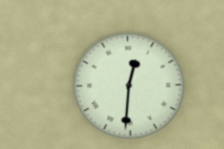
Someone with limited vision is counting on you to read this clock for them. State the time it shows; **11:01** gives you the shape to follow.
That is **12:31**
